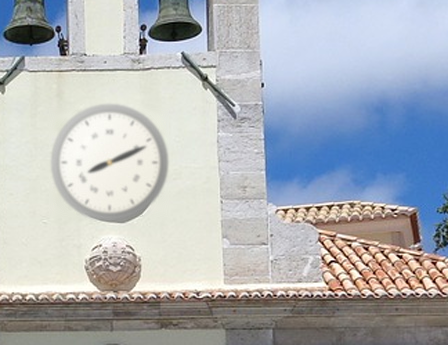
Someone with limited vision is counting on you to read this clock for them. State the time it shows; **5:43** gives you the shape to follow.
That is **8:11**
